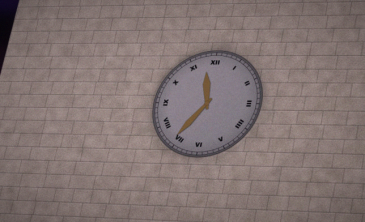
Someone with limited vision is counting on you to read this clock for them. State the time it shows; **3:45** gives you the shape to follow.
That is **11:36**
